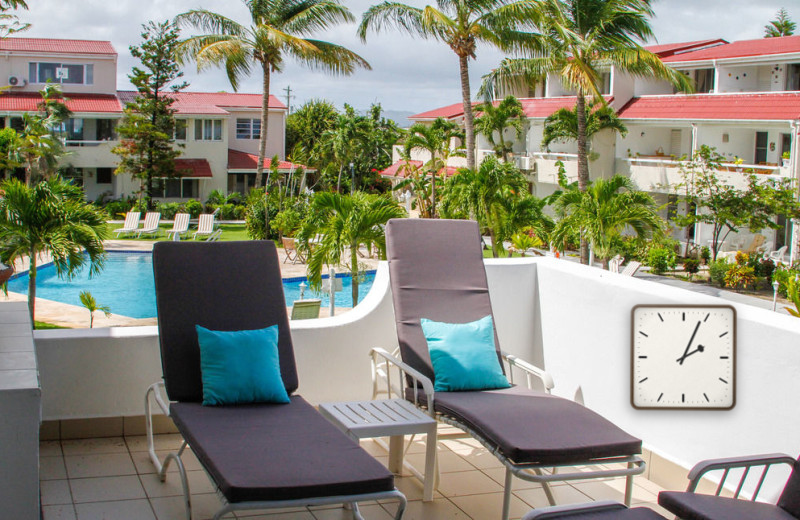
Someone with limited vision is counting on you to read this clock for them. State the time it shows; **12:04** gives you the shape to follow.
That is **2:04**
